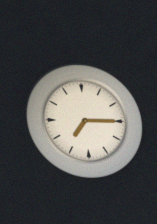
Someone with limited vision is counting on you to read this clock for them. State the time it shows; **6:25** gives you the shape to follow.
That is **7:15**
